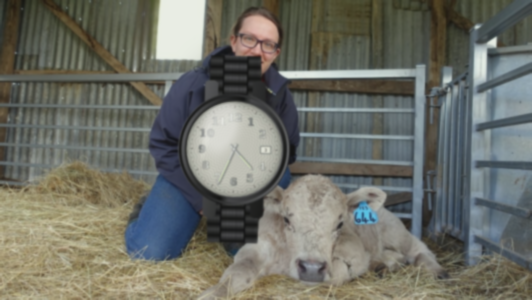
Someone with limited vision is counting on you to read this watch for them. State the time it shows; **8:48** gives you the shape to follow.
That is **4:34**
